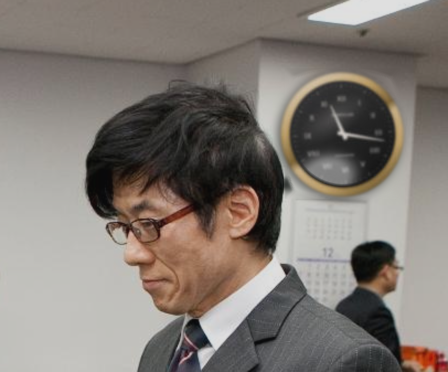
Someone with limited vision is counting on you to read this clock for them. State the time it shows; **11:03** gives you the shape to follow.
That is **11:17**
